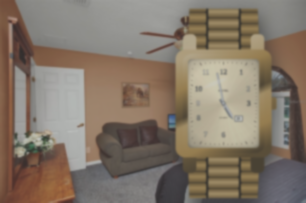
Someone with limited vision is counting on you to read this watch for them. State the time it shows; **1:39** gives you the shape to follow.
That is **4:58**
